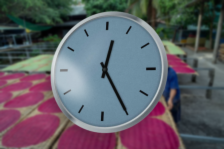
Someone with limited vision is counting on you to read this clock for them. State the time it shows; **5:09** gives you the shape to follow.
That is **12:25**
